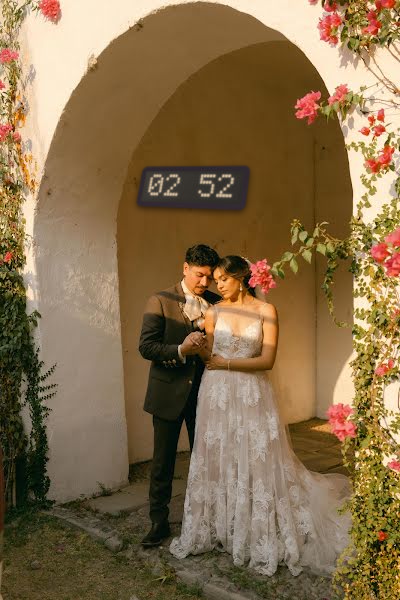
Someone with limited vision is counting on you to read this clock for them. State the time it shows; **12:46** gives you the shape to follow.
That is **2:52**
